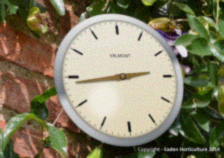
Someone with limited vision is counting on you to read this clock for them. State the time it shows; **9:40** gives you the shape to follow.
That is **2:44**
